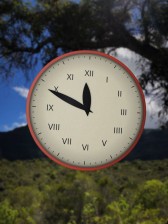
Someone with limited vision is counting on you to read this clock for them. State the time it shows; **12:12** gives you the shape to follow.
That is **11:49**
